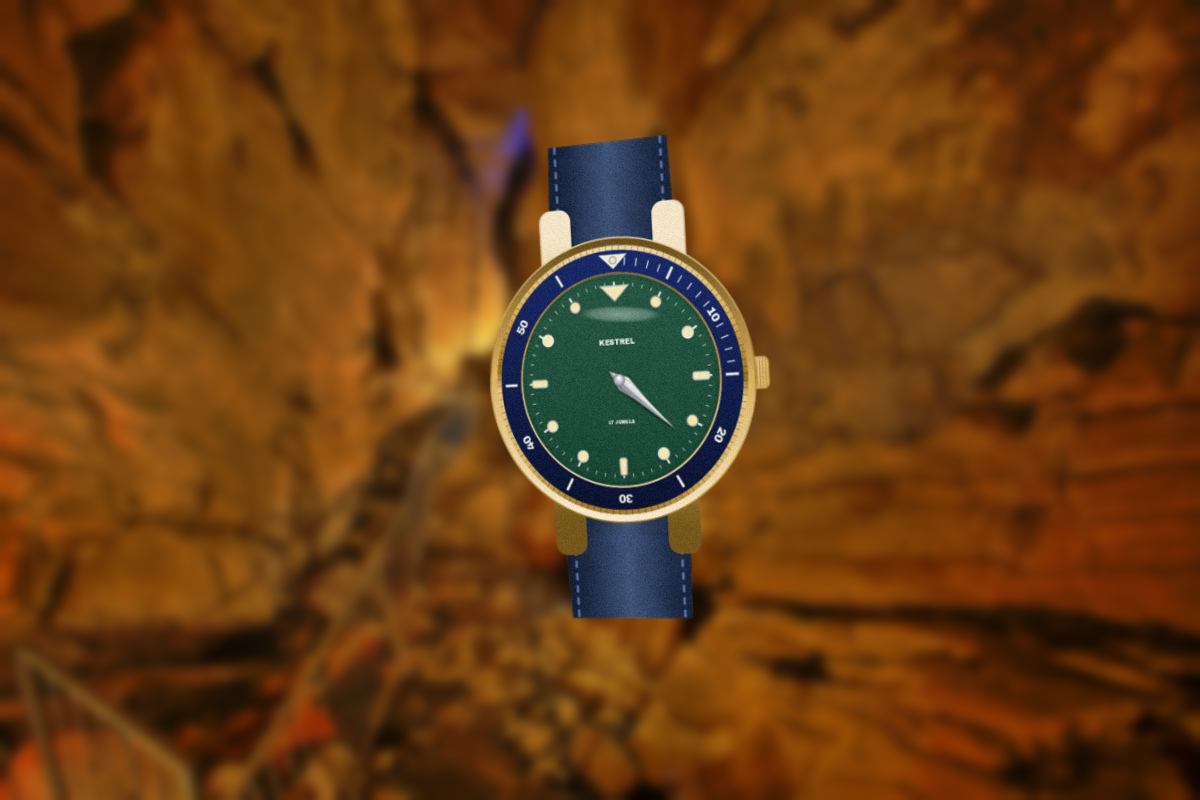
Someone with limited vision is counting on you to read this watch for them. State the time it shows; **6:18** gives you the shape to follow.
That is **4:22**
